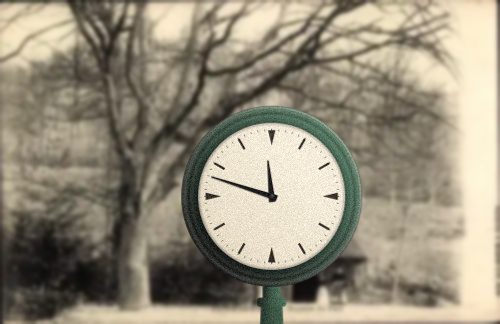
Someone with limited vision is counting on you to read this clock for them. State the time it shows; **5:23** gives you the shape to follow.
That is **11:48**
